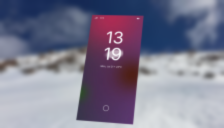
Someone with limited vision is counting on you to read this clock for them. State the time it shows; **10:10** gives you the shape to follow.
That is **13:19**
